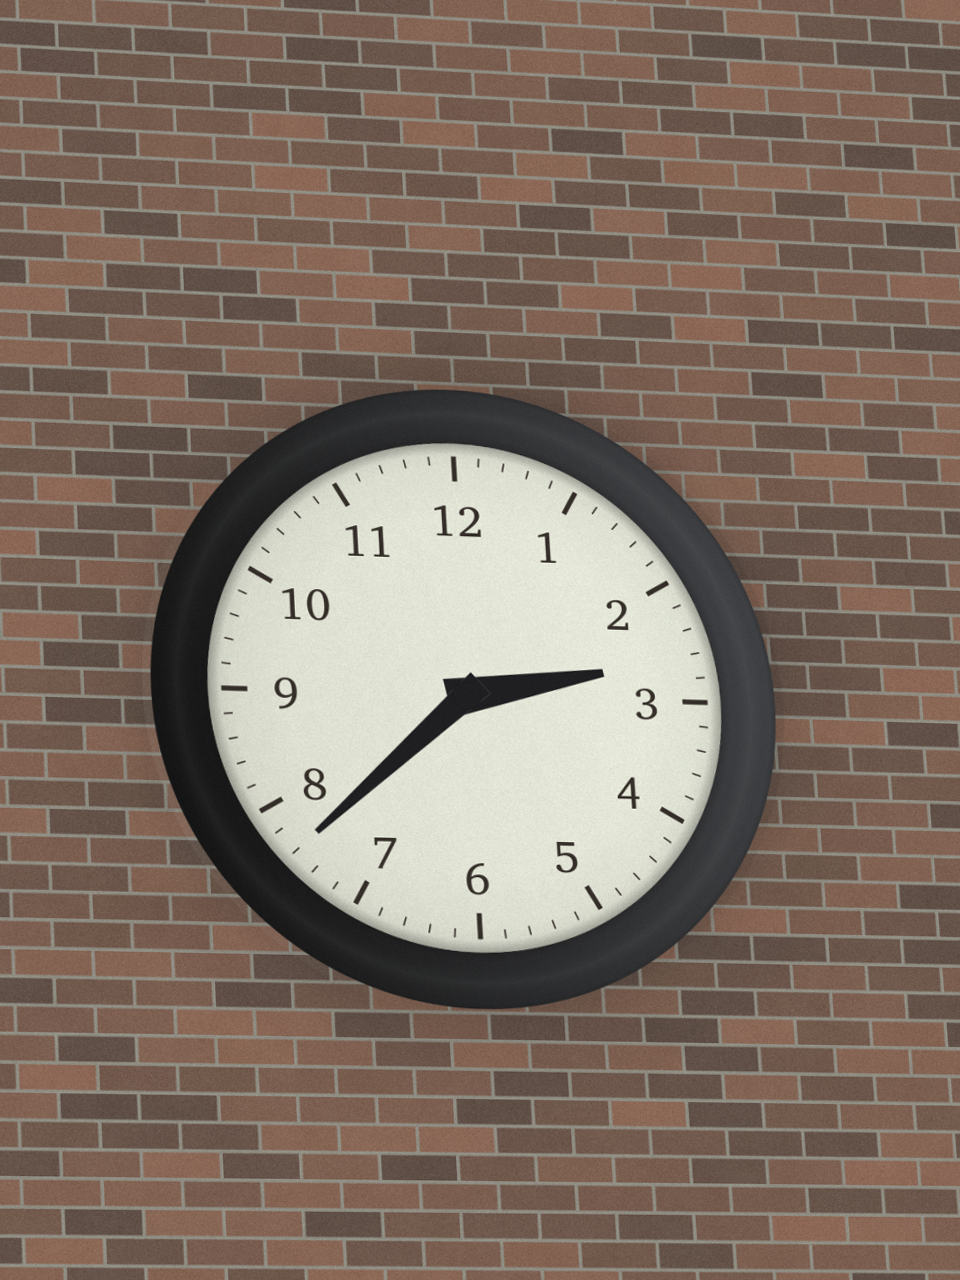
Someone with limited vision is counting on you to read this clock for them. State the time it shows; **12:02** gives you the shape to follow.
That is **2:38**
